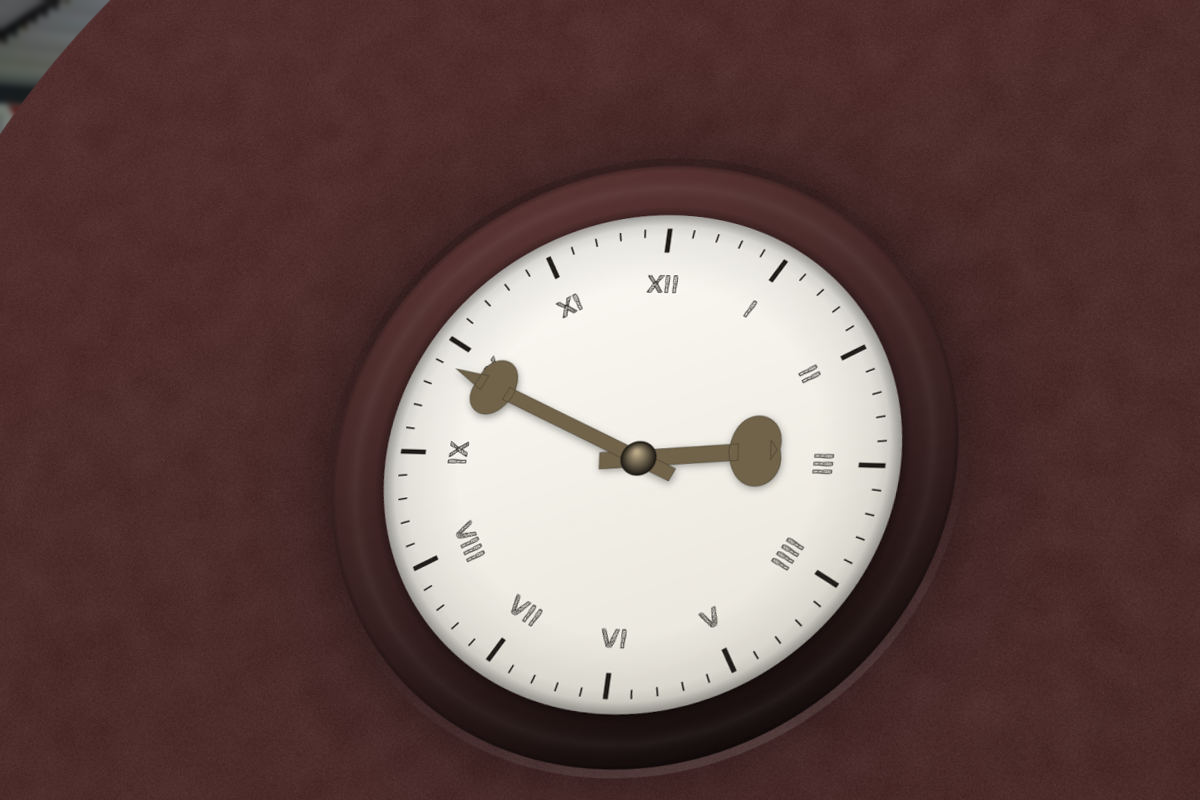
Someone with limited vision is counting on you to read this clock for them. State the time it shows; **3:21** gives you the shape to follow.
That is **2:49**
